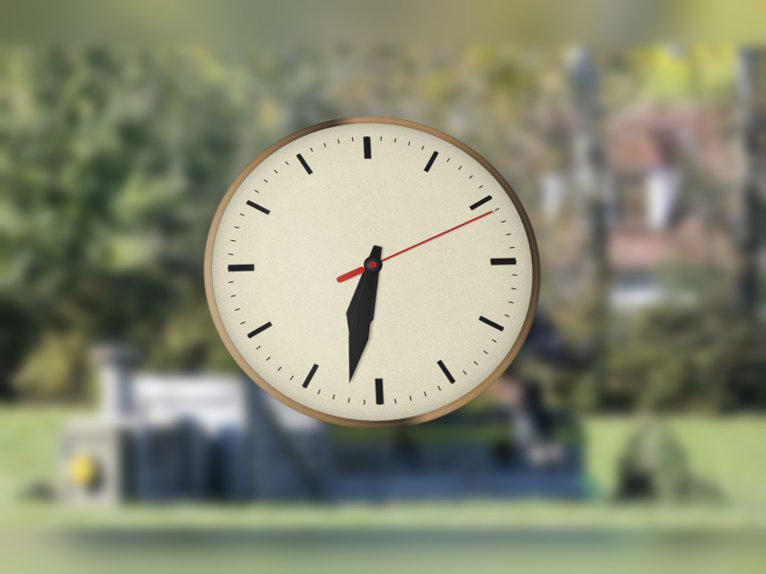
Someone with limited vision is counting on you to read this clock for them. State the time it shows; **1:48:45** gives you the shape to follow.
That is **6:32:11**
